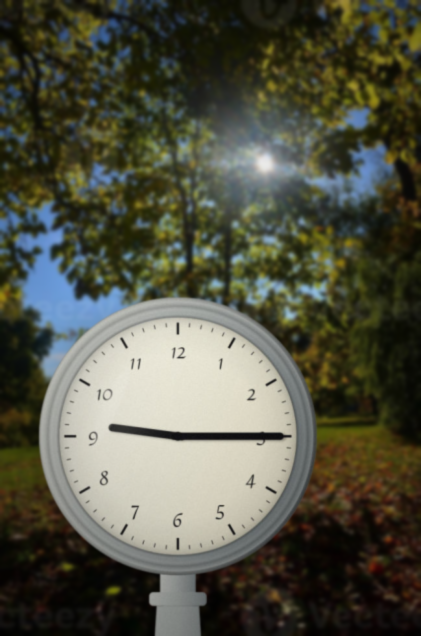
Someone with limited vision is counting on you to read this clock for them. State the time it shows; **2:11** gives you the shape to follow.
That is **9:15**
